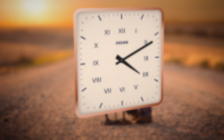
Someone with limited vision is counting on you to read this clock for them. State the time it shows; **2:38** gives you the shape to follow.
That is **4:11**
